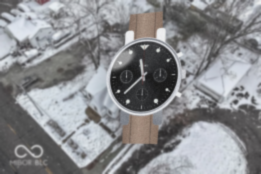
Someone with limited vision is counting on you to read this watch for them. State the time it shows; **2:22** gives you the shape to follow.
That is **11:38**
